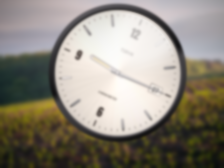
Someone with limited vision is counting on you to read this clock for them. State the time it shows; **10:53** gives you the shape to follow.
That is **9:15**
